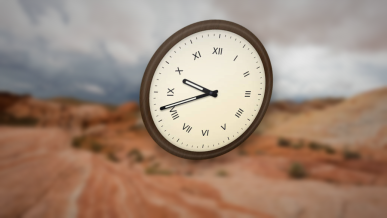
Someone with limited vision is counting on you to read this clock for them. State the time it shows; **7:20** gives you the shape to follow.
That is **9:42**
